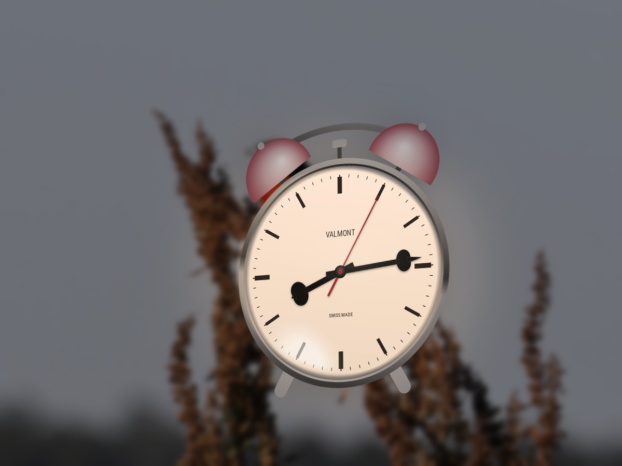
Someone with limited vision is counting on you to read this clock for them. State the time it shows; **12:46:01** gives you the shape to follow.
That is **8:14:05**
